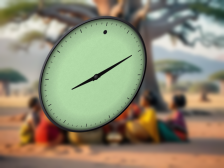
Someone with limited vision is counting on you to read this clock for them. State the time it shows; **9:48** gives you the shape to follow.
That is **8:10**
